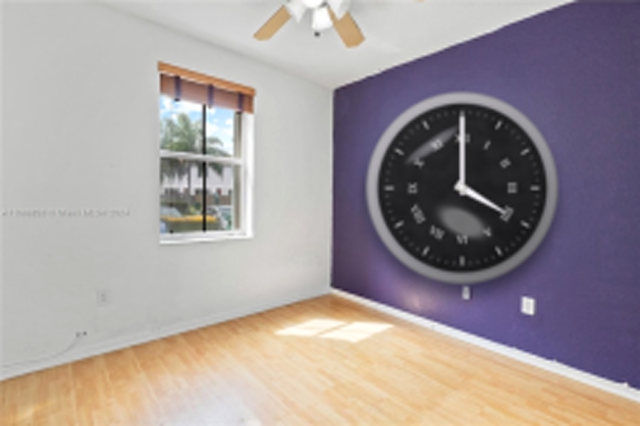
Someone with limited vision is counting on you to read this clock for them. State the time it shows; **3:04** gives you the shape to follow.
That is **4:00**
